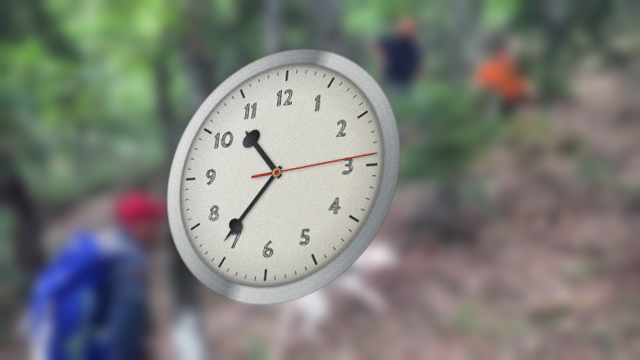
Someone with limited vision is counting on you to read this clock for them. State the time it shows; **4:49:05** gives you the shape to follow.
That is **10:36:14**
